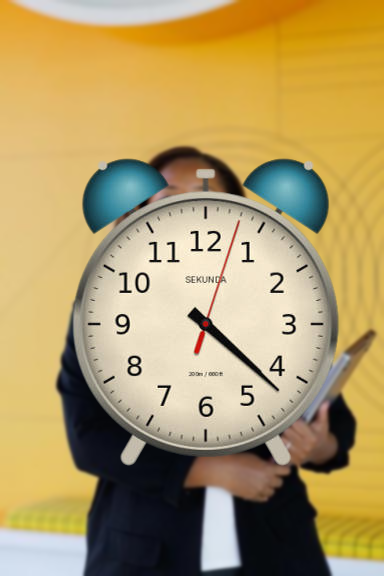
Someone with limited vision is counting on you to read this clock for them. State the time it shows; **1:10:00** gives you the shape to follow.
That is **4:22:03**
